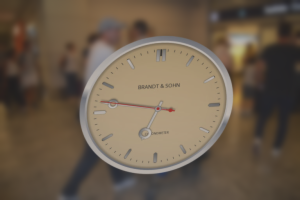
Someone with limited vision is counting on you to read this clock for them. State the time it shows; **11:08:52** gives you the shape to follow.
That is **6:46:47**
